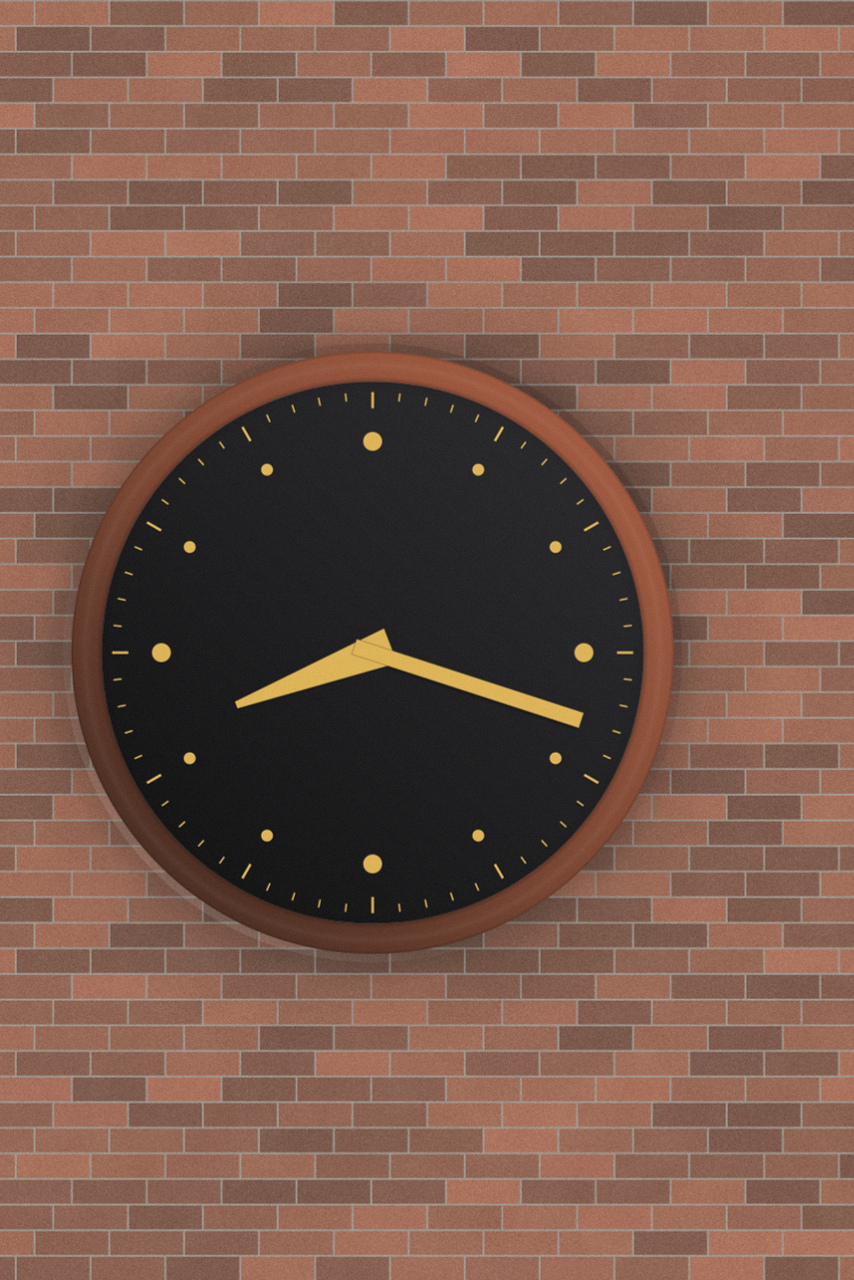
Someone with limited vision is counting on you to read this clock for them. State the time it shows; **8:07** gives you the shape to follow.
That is **8:18**
